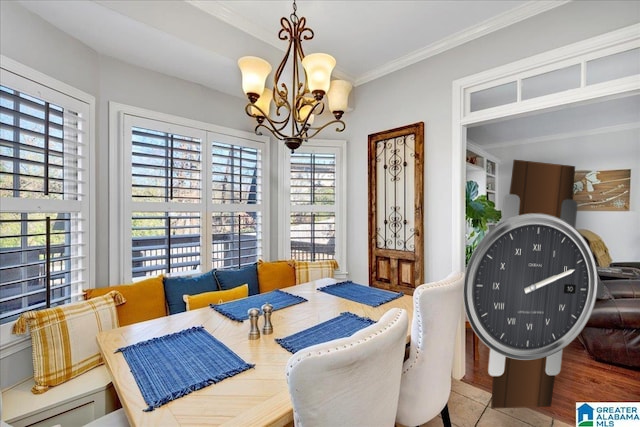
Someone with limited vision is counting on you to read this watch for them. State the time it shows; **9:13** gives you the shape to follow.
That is **2:11**
